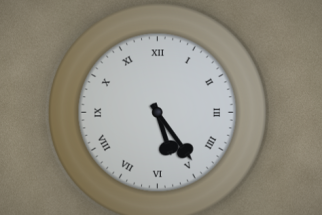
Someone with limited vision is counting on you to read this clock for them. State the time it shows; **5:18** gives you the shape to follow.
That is **5:24**
